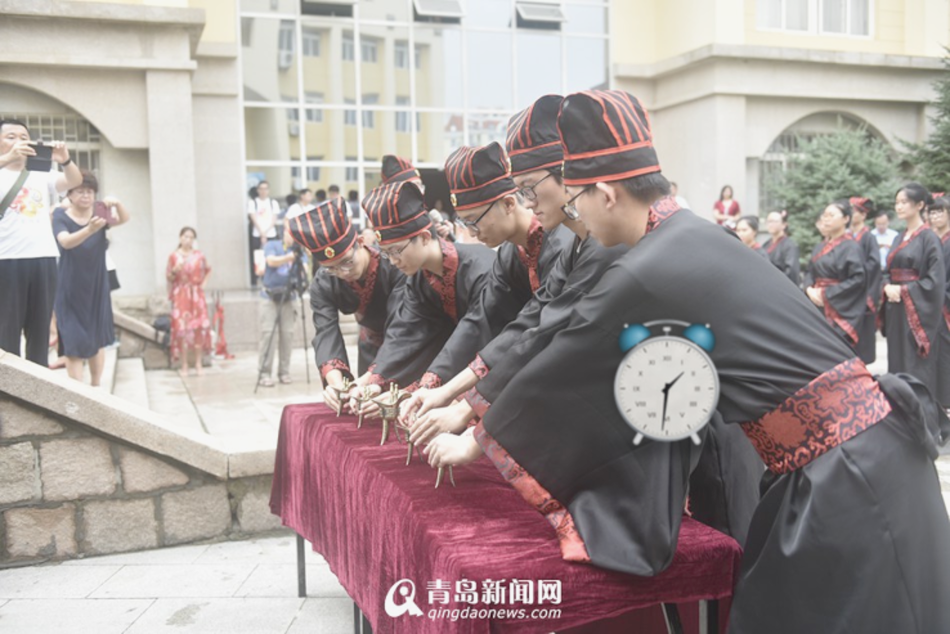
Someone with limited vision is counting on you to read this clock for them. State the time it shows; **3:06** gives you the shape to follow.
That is **1:31**
